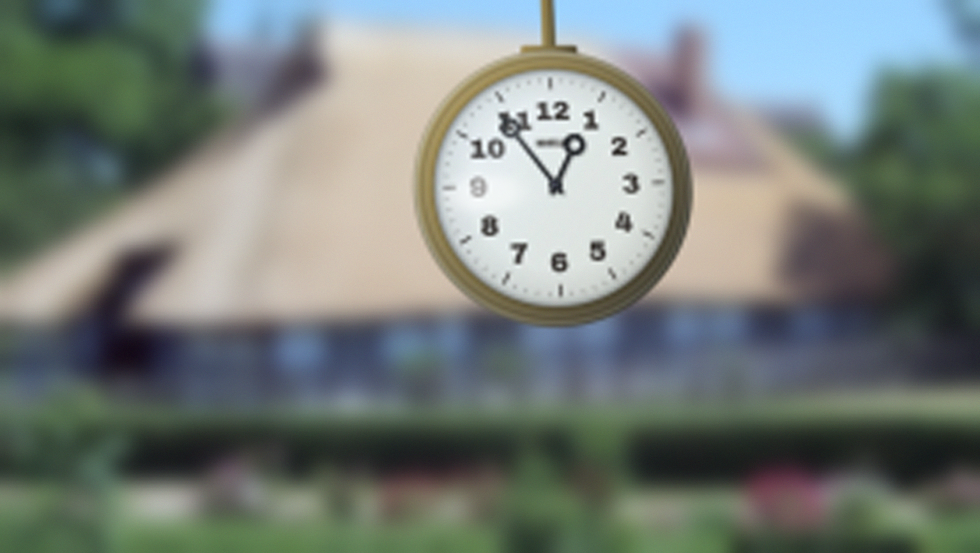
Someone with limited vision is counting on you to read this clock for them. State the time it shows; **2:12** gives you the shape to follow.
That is **12:54**
